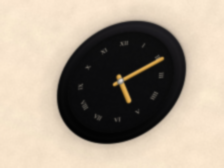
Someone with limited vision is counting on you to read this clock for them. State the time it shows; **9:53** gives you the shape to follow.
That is **5:11**
